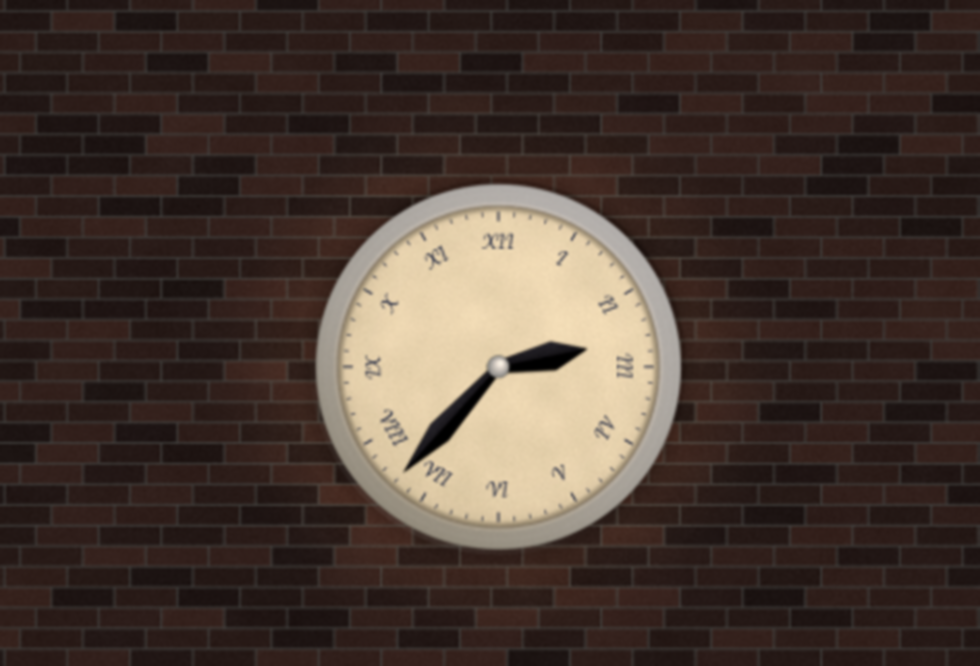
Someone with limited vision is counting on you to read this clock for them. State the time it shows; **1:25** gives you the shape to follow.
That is **2:37**
